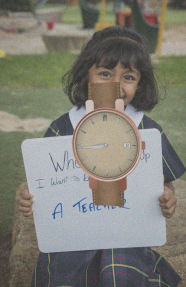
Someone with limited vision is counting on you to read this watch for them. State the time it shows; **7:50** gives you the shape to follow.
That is **8:44**
